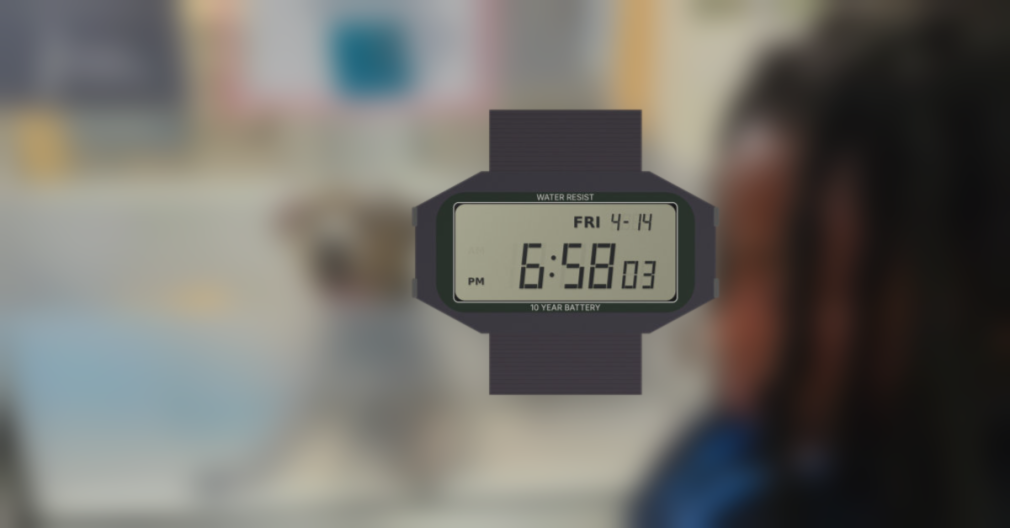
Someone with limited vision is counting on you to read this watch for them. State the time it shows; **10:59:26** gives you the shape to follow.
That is **6:58:03**
